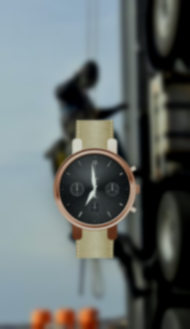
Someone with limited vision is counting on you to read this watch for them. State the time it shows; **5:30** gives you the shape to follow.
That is **6:59**
